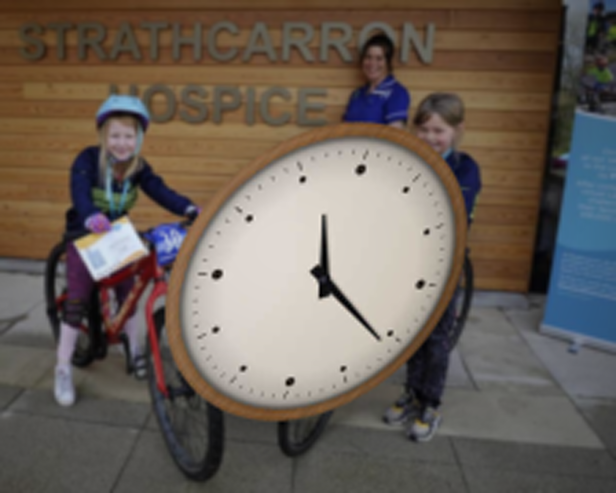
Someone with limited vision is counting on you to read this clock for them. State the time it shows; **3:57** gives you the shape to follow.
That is **11:21**
